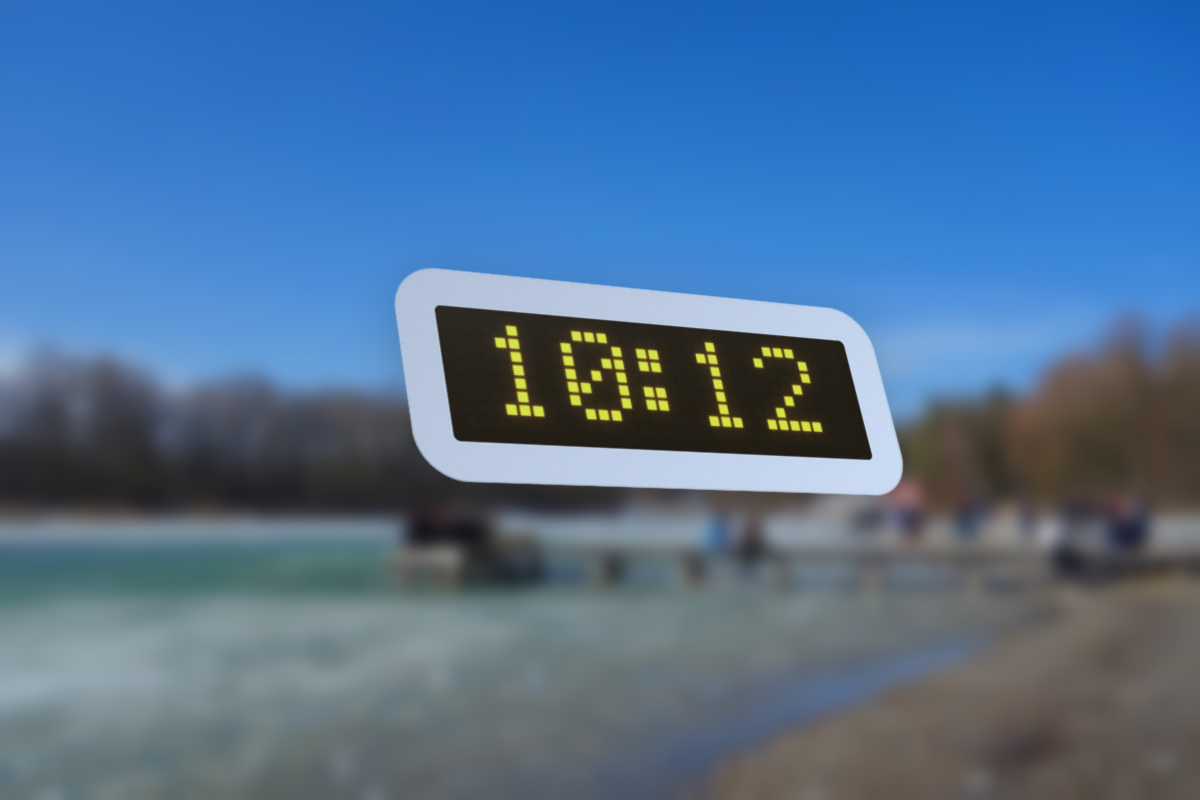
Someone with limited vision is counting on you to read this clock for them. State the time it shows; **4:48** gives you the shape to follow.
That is **10:12**
